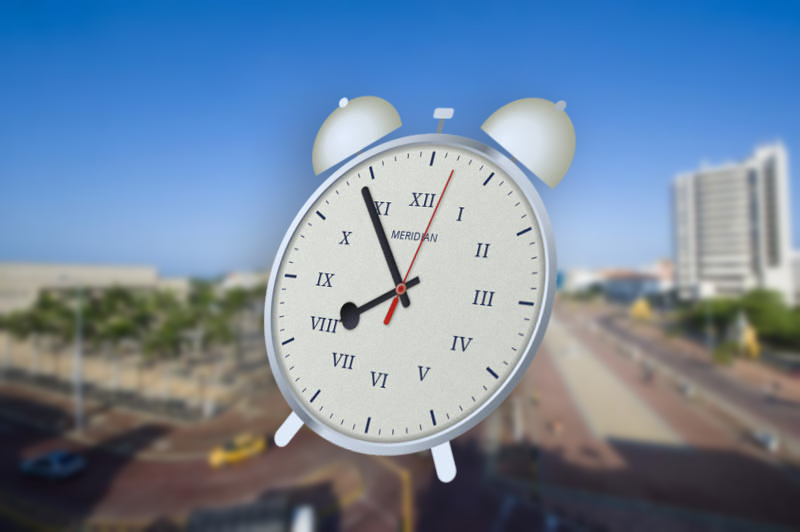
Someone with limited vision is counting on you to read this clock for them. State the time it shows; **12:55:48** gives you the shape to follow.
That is **7:54:02**
